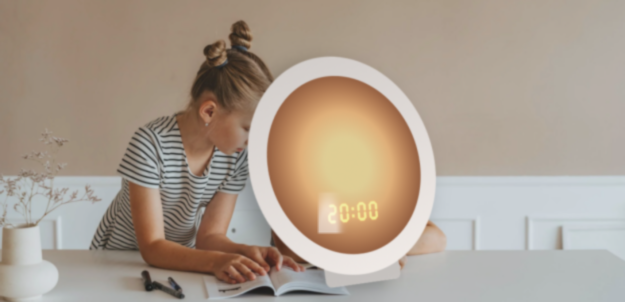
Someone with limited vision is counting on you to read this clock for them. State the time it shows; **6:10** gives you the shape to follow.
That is **20:00**
